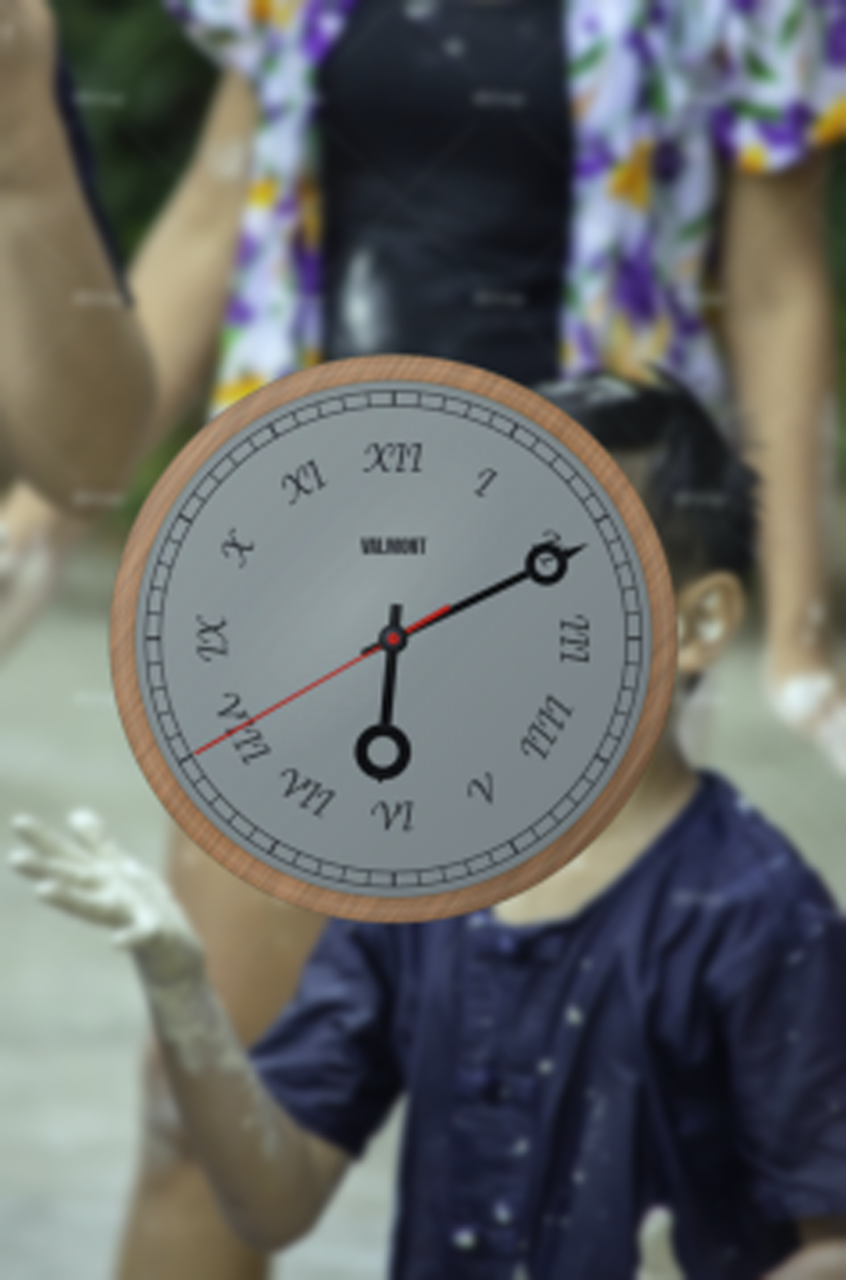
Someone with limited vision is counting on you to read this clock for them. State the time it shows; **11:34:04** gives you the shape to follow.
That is **6:10:40**
